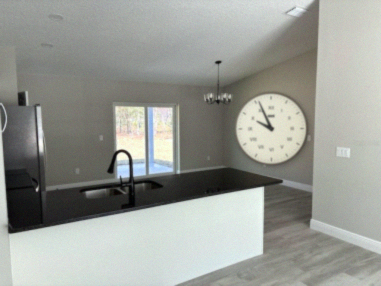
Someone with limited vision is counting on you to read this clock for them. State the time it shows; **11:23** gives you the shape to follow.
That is **9:56**
